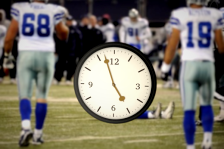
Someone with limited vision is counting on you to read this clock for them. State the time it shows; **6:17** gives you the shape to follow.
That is **4:57**
